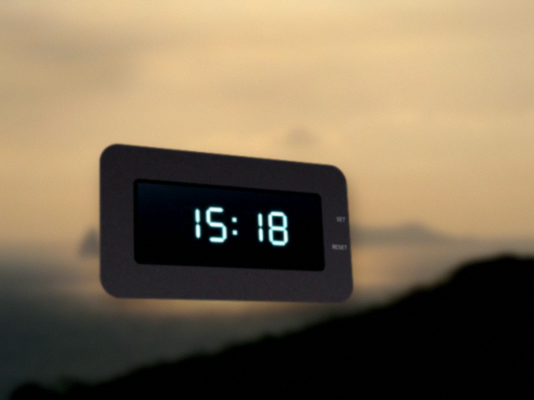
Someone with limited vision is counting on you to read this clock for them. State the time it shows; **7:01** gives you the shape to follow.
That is **15:18**
